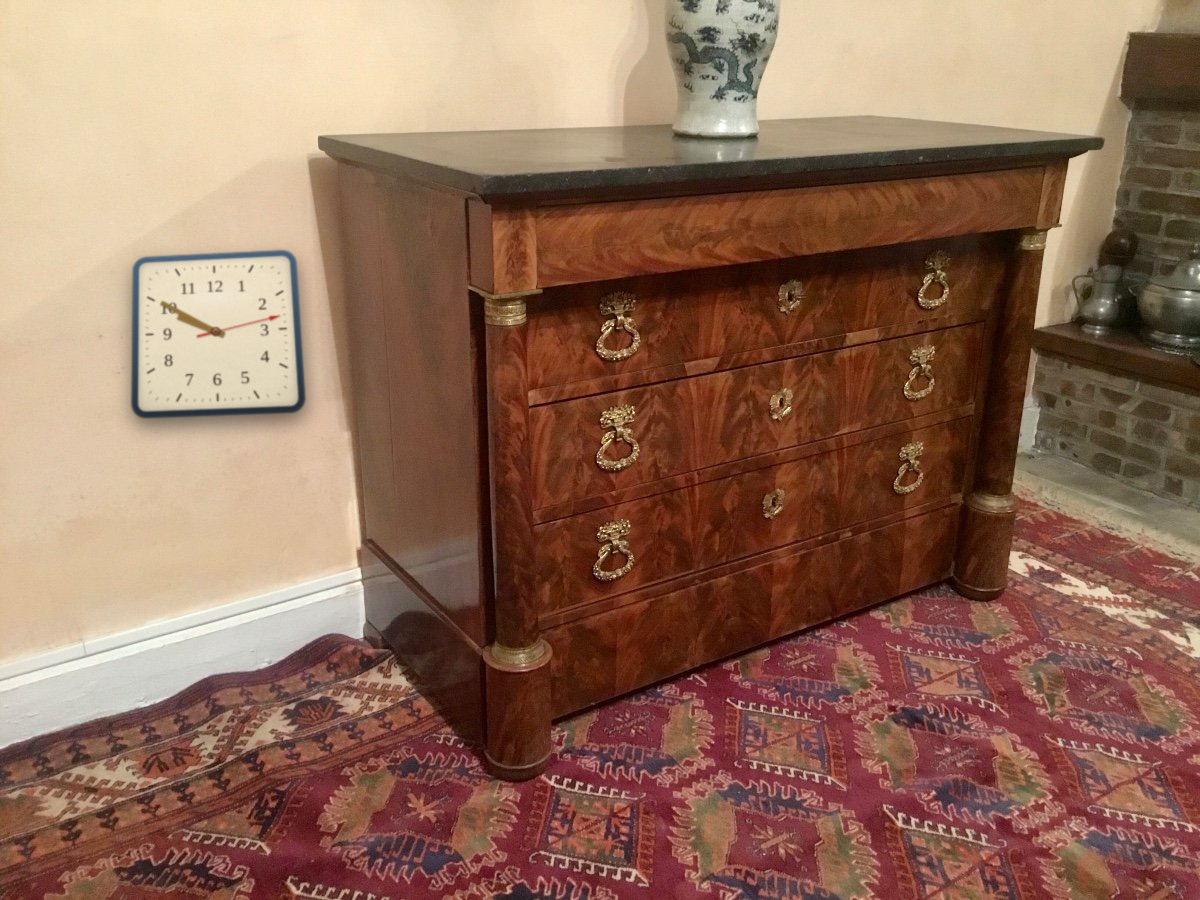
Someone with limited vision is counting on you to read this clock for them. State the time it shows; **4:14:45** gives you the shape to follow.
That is **9:50:13**
